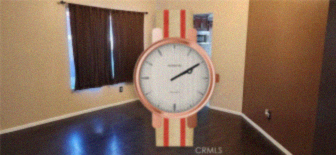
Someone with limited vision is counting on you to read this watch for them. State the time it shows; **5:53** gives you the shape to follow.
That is **2:10**
